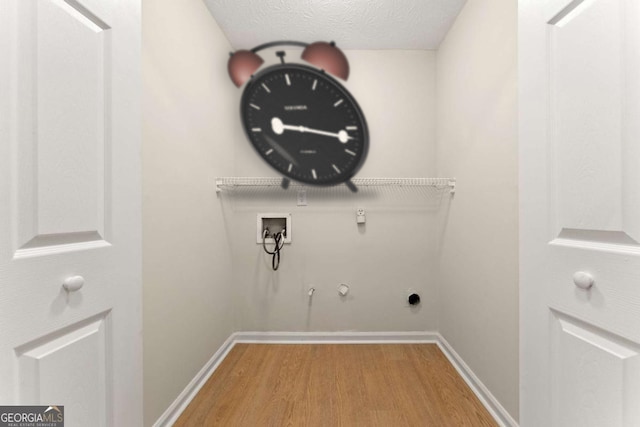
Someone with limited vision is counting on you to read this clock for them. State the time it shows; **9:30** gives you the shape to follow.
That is **9:17**
